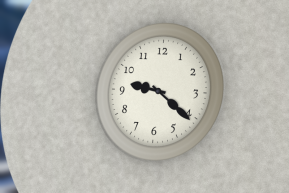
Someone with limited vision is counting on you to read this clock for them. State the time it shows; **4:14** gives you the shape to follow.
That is **9:21**
